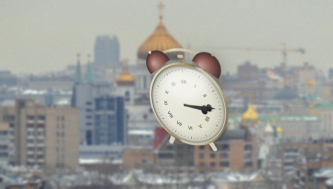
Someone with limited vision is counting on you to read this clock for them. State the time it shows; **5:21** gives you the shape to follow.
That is **3:15**
